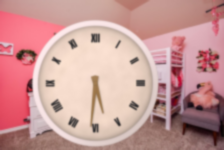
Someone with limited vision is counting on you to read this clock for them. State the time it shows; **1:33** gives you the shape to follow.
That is **5:31**
